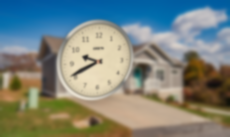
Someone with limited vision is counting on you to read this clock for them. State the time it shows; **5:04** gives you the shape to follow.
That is **9:41**
